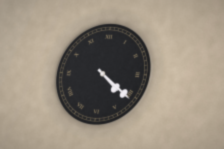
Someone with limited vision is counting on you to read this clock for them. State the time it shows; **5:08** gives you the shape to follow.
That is **4:21**
